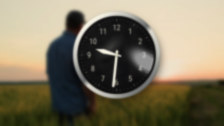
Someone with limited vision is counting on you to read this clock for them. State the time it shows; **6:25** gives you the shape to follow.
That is **9:31**
